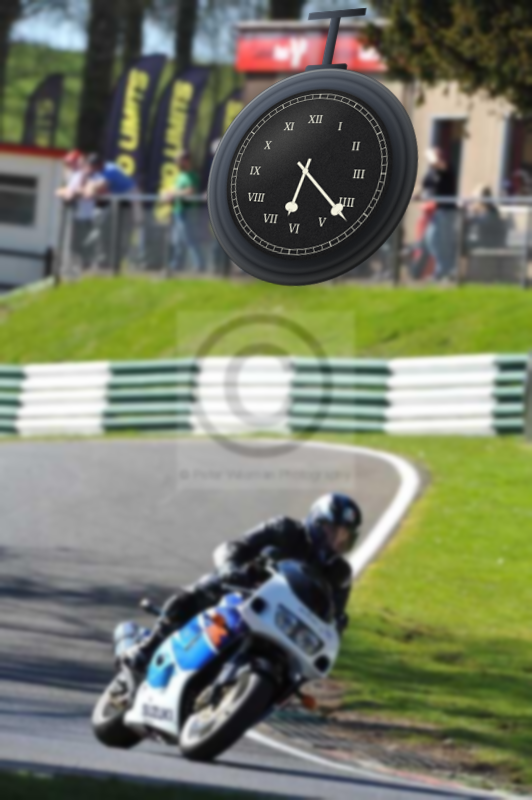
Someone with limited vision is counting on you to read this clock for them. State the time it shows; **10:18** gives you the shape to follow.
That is **6:22**
